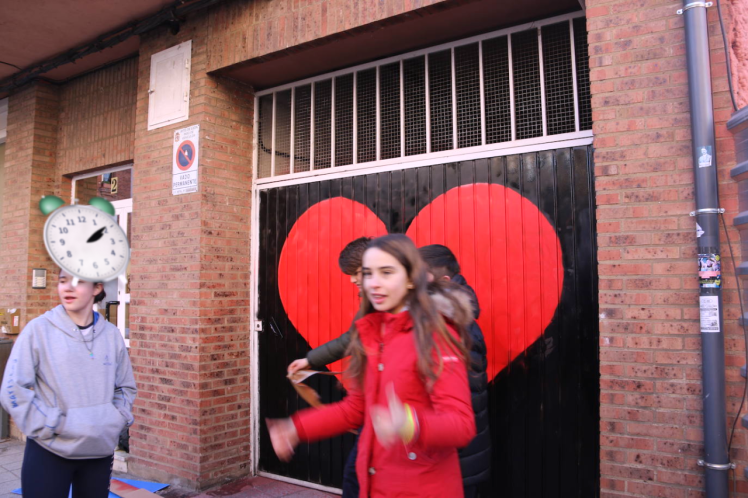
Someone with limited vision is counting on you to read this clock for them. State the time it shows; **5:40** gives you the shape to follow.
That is **2:09**
